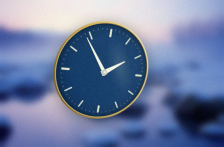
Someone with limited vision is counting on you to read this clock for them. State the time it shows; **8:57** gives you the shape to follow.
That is **1:54**
